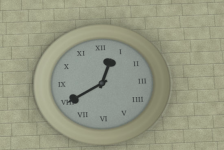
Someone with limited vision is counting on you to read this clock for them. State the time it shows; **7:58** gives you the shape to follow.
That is **12:40**
